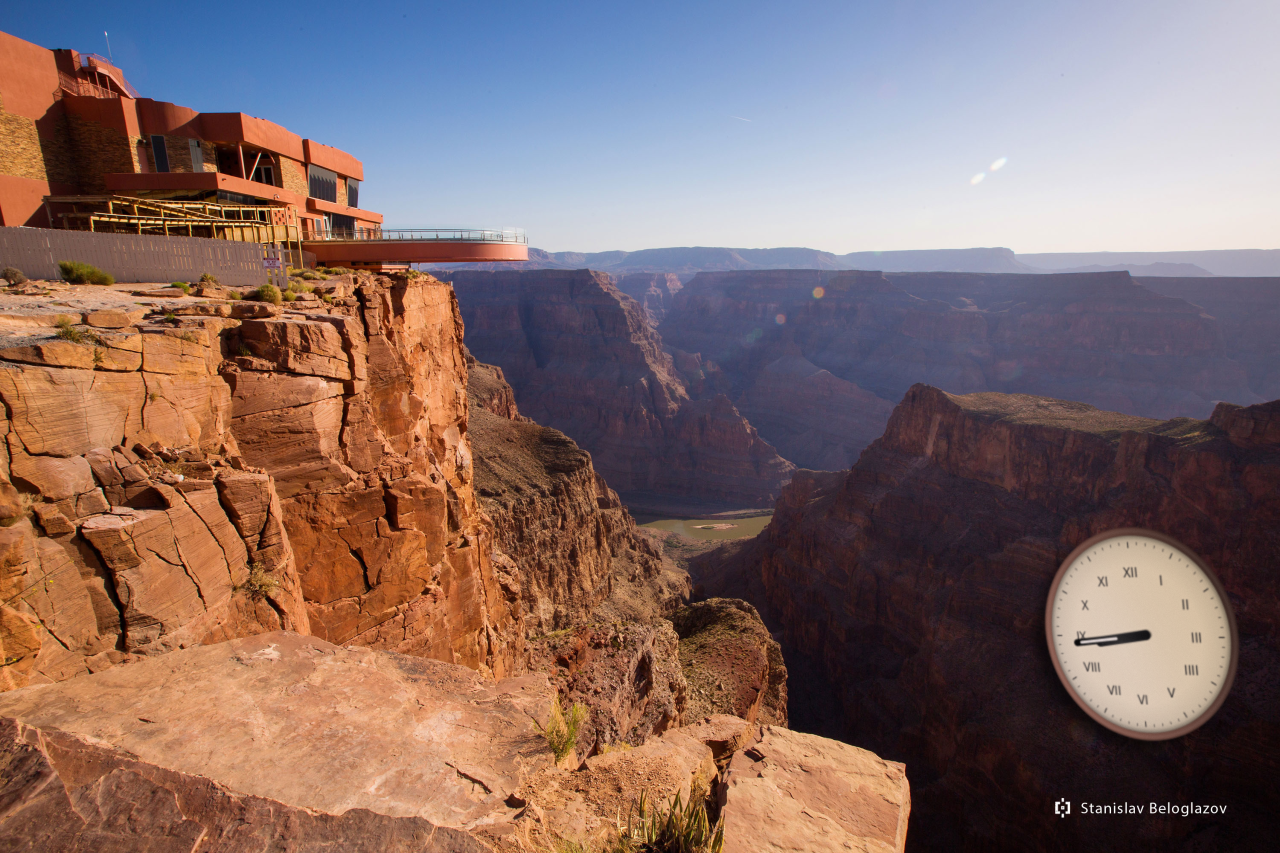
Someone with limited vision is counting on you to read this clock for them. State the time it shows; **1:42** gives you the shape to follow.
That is **8:44**
